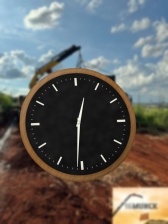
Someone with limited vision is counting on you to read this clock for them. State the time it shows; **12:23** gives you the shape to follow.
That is **12:31**
